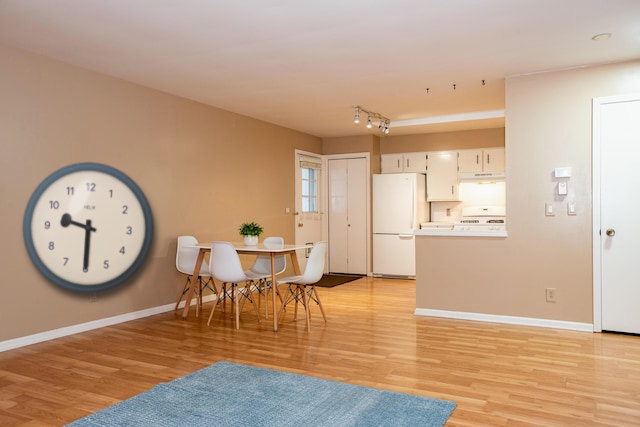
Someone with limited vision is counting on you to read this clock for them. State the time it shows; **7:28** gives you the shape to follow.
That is **9:30**
